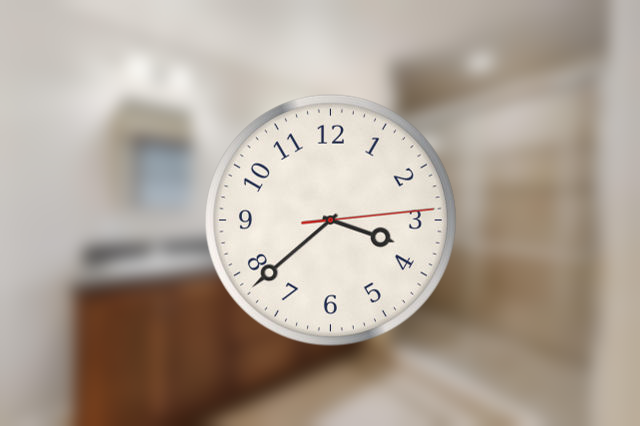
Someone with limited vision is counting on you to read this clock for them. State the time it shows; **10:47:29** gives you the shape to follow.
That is **3:38:14**
